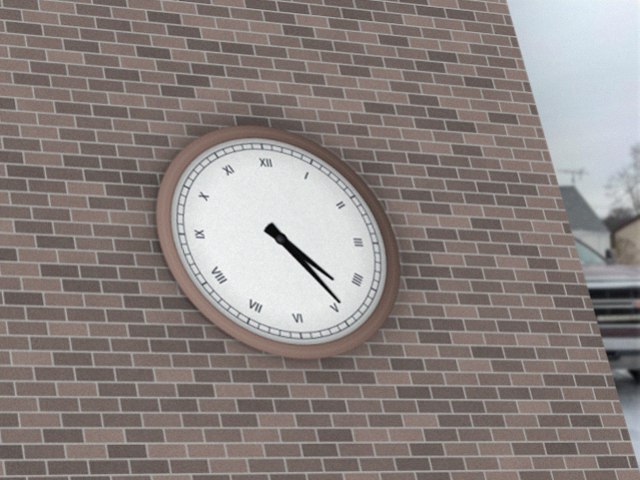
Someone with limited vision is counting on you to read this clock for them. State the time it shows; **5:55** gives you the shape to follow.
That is **4:24**
